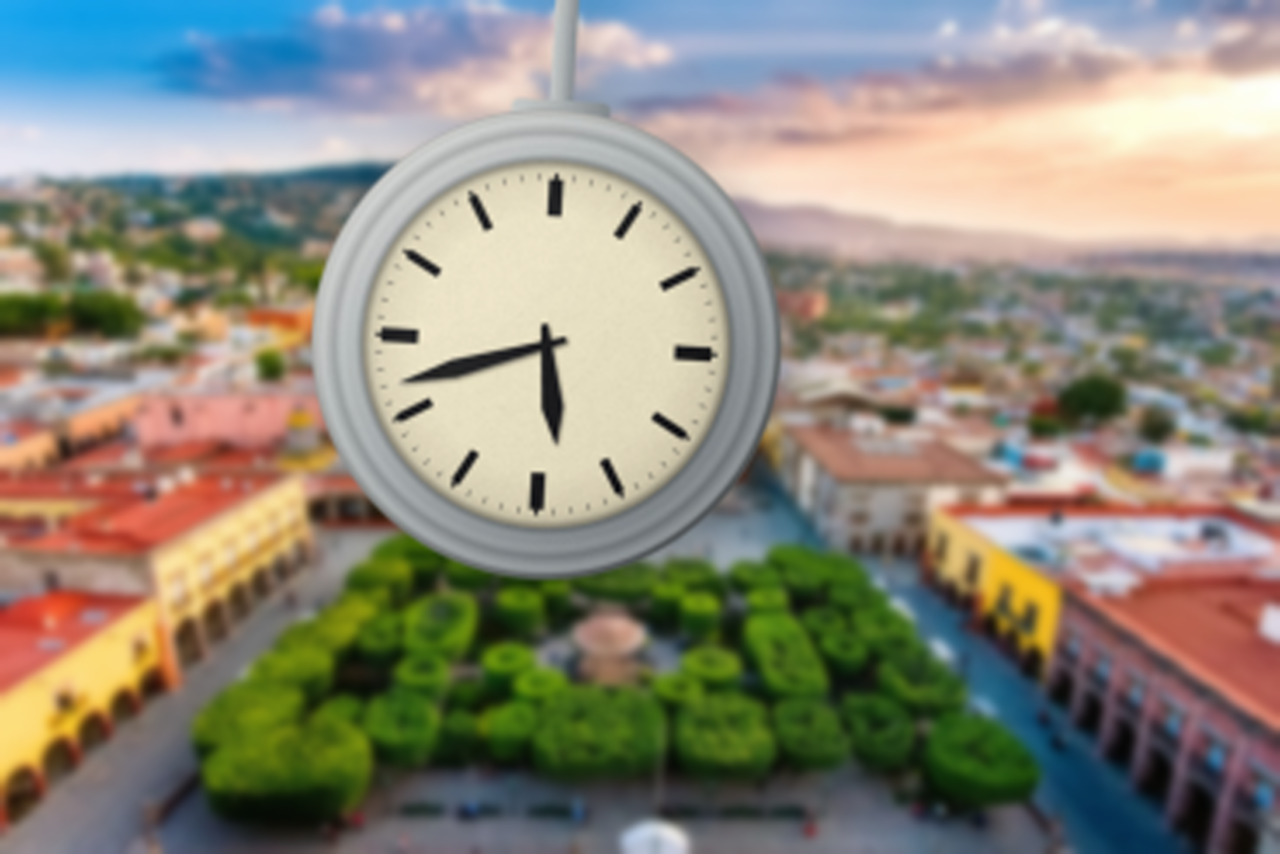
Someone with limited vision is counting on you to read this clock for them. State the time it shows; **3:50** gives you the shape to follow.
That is **5:42**
